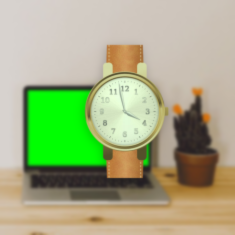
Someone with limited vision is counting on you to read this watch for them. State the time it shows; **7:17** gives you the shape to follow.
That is **3:58**
